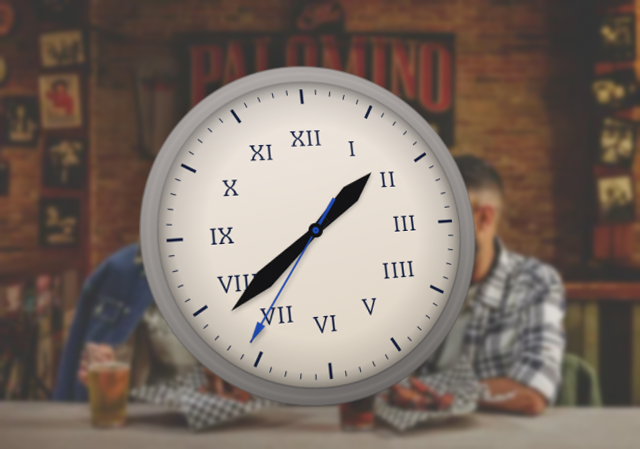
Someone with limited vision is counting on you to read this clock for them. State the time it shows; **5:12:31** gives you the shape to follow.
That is **1:38:36**
